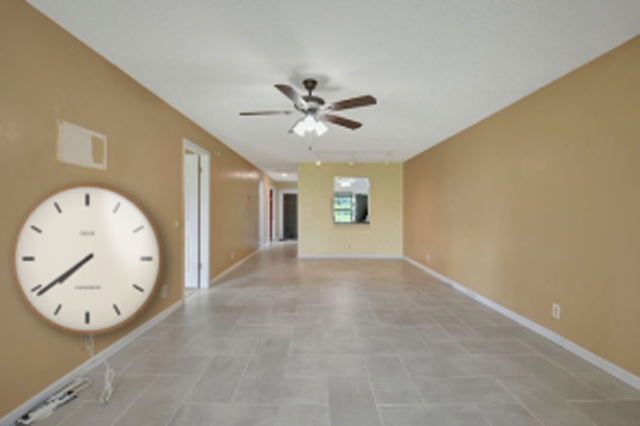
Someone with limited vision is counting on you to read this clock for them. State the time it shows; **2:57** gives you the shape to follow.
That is **7:39**
